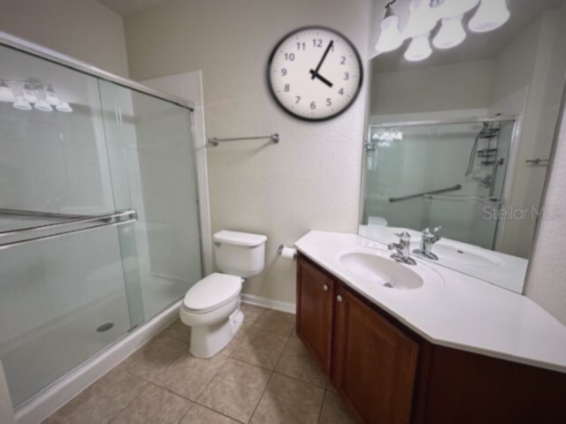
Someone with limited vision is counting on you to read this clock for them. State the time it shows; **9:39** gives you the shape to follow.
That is **4:04**
